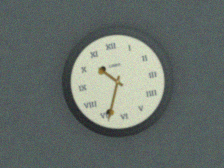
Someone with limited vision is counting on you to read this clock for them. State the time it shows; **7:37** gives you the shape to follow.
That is **10:34**
